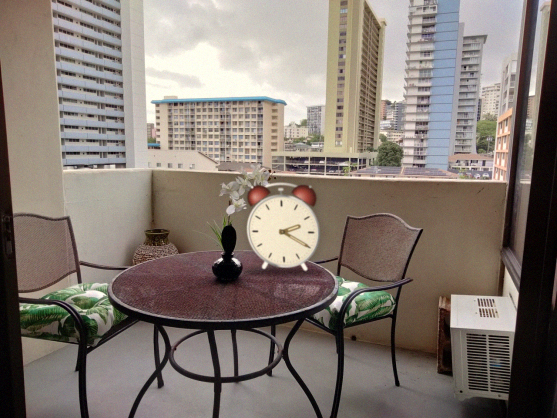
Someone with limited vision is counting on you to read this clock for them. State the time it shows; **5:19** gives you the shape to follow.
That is **2:20**
